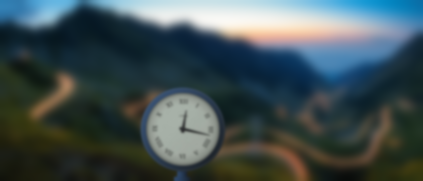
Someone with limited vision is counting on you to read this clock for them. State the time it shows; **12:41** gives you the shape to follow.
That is **12:17**
